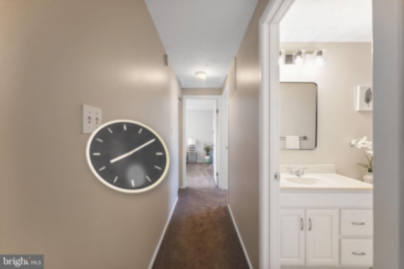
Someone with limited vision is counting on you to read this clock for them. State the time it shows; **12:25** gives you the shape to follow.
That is **8:10**
